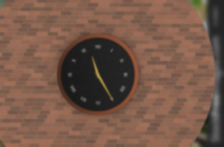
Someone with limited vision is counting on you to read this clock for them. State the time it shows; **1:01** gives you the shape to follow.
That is **11:25**
